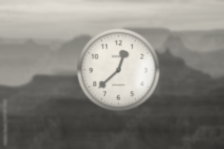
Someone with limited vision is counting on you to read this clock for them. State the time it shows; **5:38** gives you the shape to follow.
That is **12:38**
